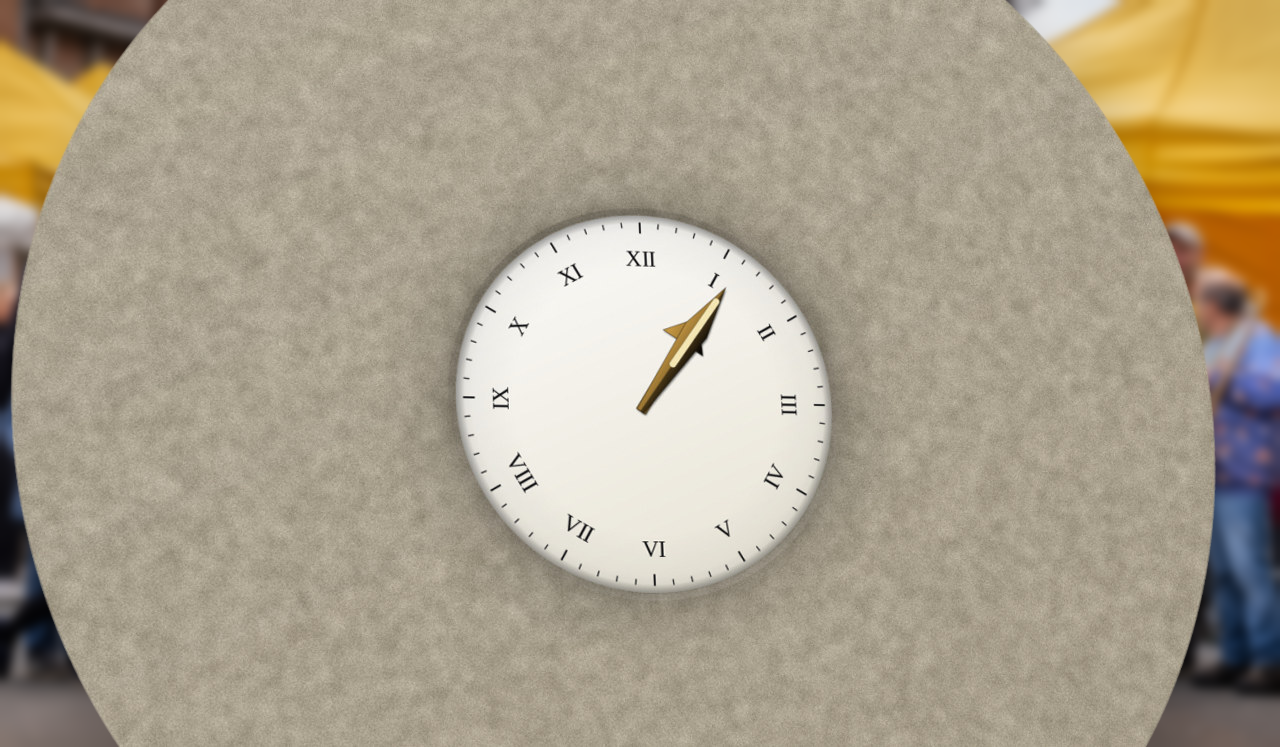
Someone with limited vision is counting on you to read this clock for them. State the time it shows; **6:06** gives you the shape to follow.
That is **1:06**
